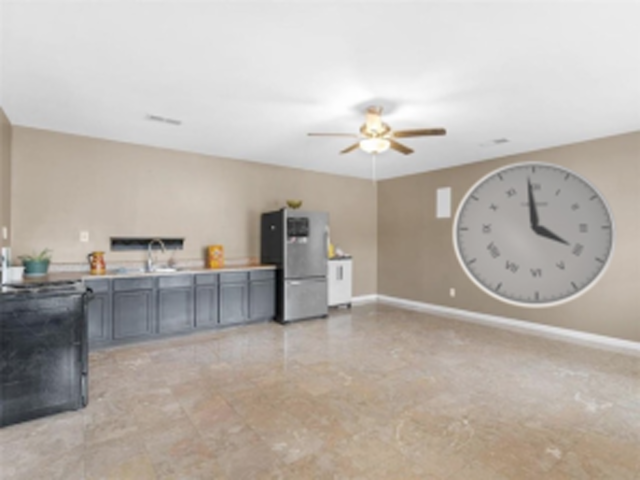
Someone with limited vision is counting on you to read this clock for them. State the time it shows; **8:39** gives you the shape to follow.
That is **3:59**
